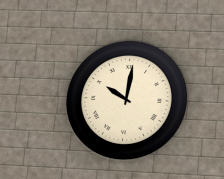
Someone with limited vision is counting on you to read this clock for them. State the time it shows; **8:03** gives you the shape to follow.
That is **10:01**
